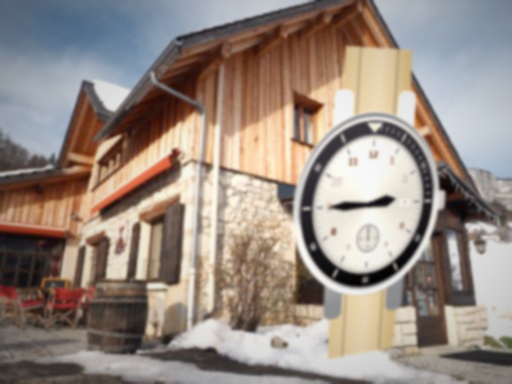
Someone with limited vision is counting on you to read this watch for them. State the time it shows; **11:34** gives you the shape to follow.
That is **2:45**
